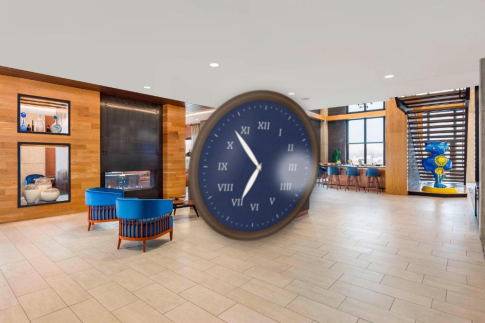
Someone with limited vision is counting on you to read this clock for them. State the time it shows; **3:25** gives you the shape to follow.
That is **6:53**
